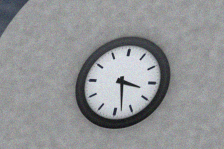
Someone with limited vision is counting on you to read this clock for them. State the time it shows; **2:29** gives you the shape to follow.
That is **3:28**
